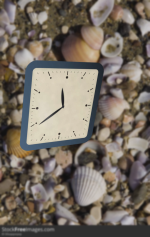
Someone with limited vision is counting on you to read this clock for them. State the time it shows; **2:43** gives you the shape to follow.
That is **11:39**
